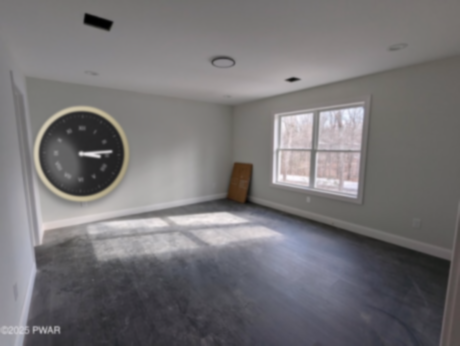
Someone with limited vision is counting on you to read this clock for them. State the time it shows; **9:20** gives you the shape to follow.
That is **3:14**
